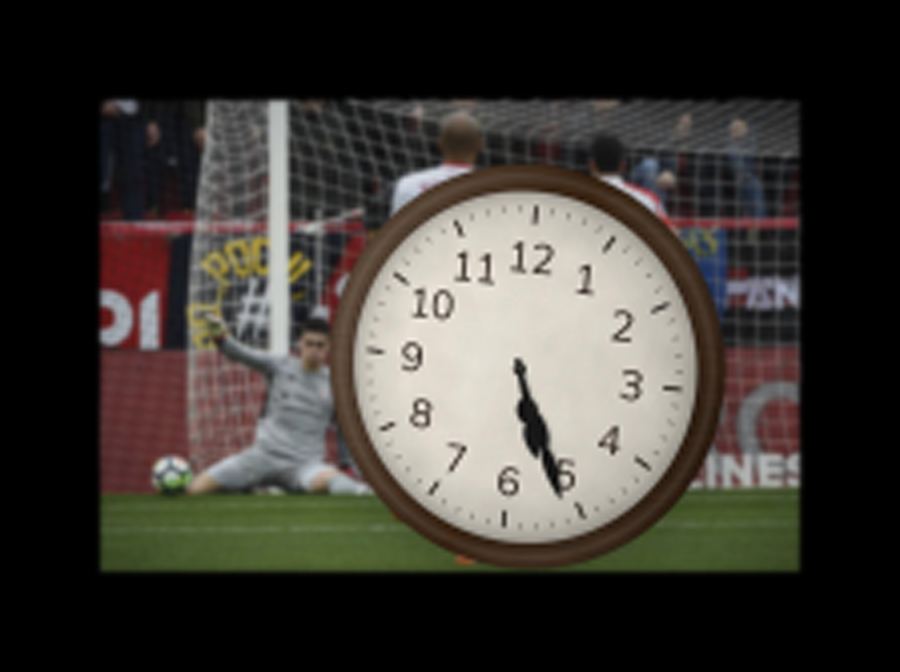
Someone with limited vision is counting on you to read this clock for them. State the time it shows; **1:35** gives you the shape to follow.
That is **5:26**
